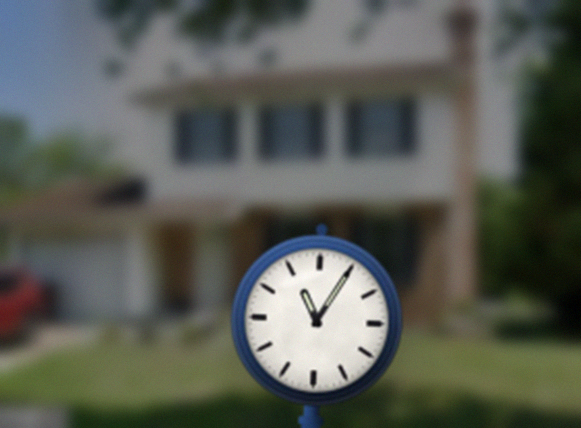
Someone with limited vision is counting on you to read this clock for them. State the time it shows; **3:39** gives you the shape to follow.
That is **11:05**
